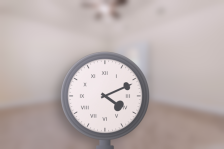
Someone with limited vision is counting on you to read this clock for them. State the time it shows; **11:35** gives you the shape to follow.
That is **4:11**
